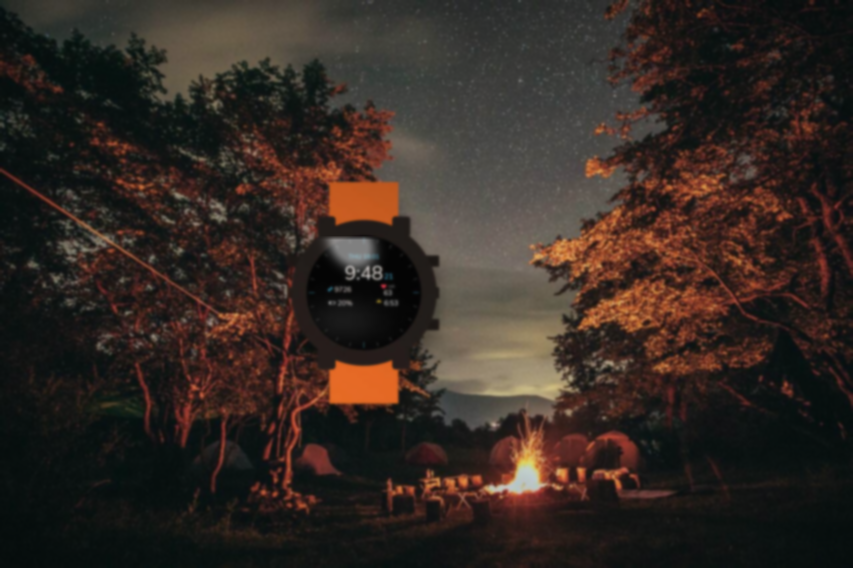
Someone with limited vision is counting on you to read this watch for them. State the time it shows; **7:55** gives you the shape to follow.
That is **9:48**
